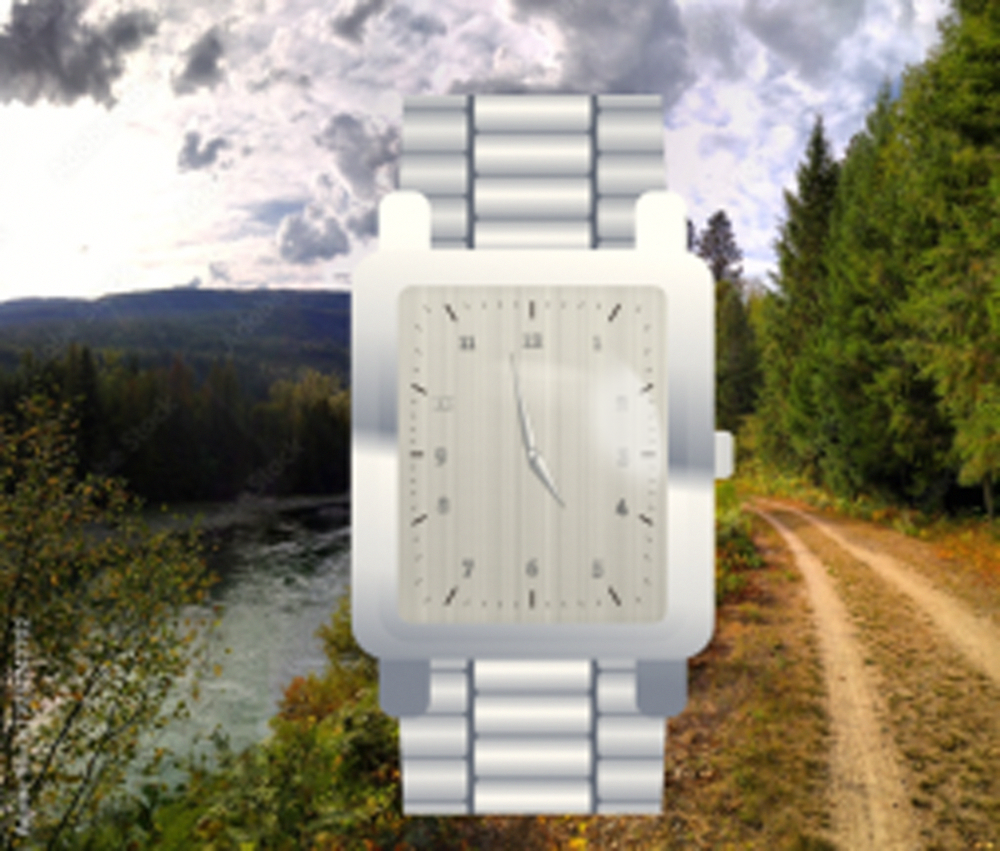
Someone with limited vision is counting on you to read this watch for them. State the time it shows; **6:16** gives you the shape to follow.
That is **4:58**
